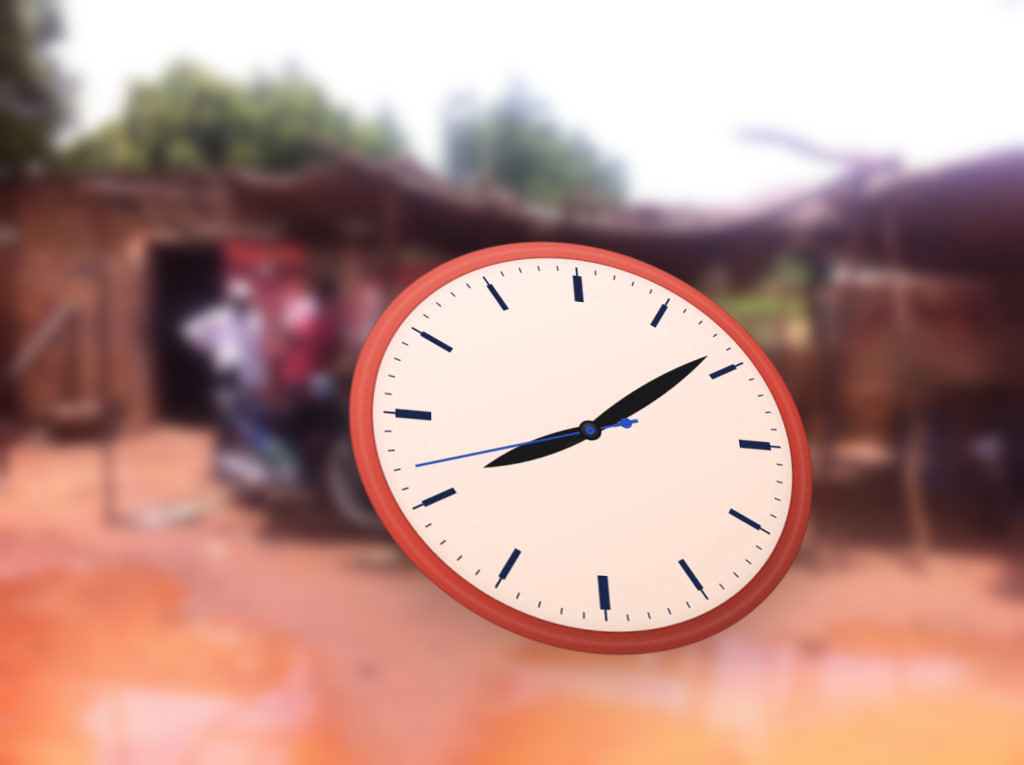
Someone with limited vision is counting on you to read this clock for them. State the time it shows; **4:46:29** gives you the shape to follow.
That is **8:08:42**
